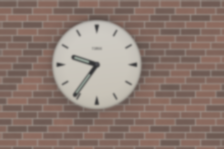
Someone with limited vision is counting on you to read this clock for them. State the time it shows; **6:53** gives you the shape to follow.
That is **9:36**
